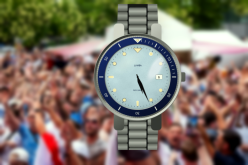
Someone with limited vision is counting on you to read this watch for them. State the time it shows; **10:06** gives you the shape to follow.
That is **5:26**
